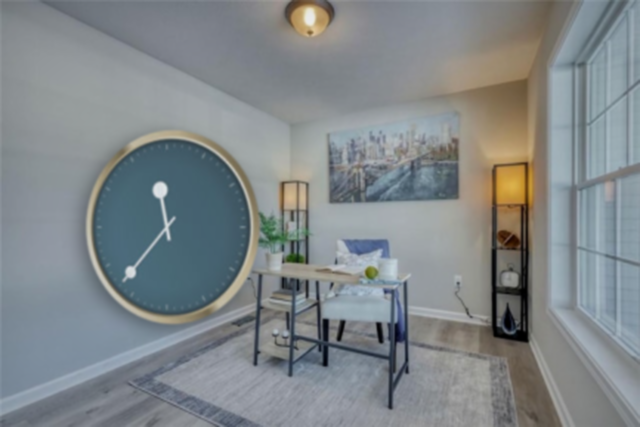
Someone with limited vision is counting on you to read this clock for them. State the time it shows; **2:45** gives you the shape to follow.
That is **11:37**
